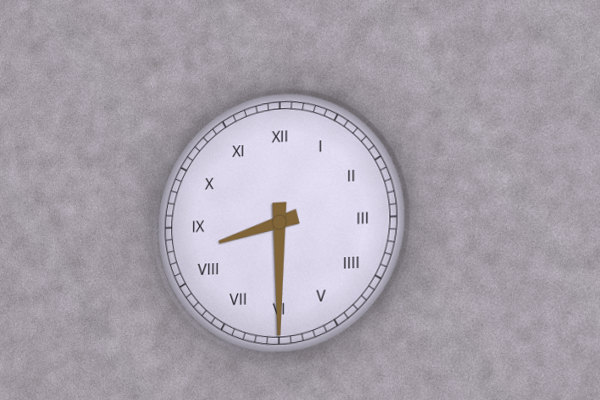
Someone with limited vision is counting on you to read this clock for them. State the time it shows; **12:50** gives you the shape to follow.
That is **8:30**
